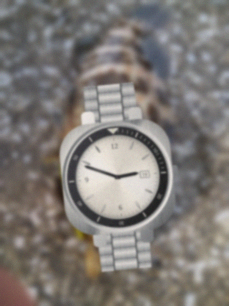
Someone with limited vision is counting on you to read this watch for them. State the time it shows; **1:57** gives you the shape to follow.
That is **2:49**
